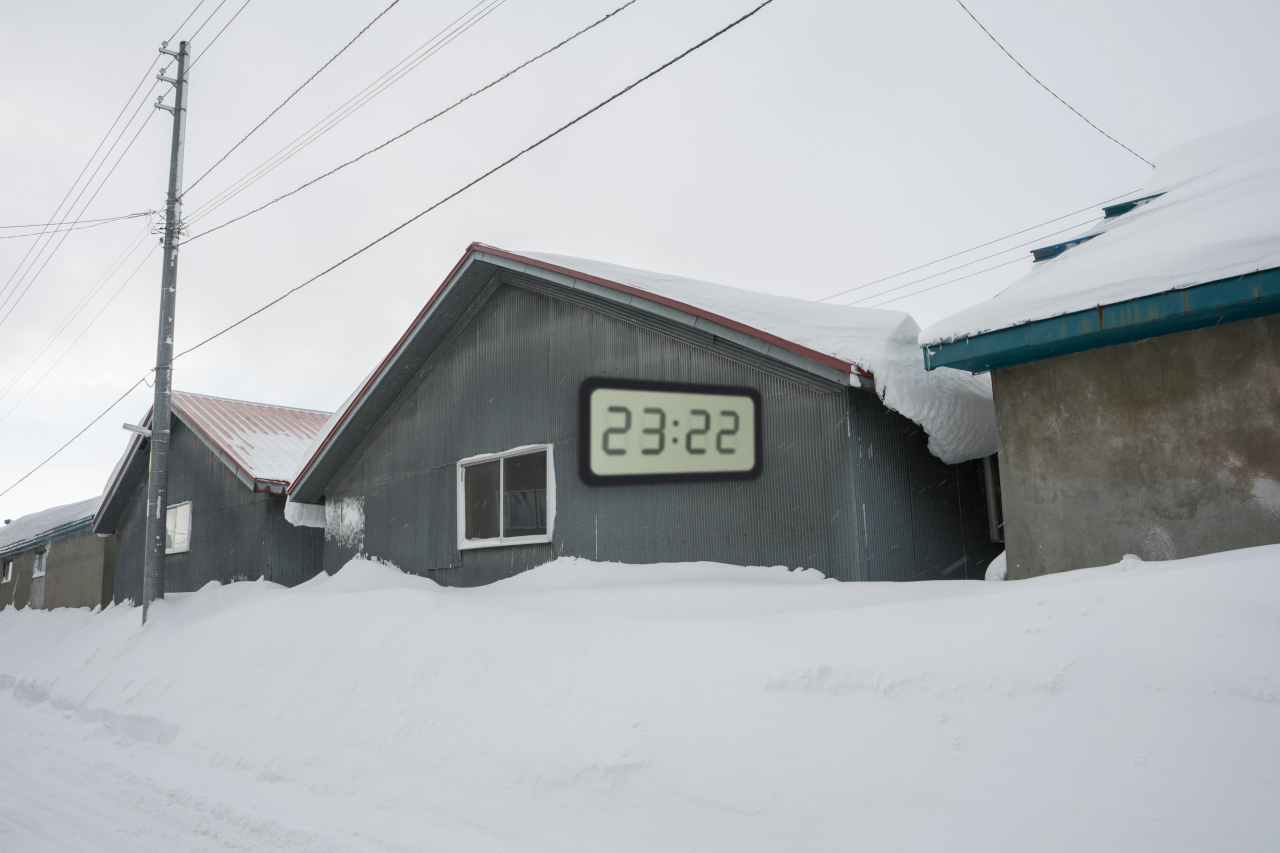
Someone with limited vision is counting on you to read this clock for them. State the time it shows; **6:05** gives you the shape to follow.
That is **23:22**
